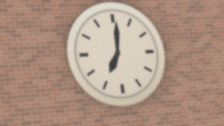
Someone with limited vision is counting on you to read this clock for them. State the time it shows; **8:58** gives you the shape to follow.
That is **7:01**
